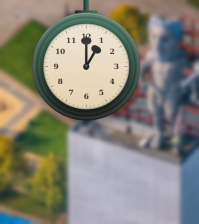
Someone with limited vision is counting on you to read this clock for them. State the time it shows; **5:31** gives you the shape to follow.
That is **1:00**
